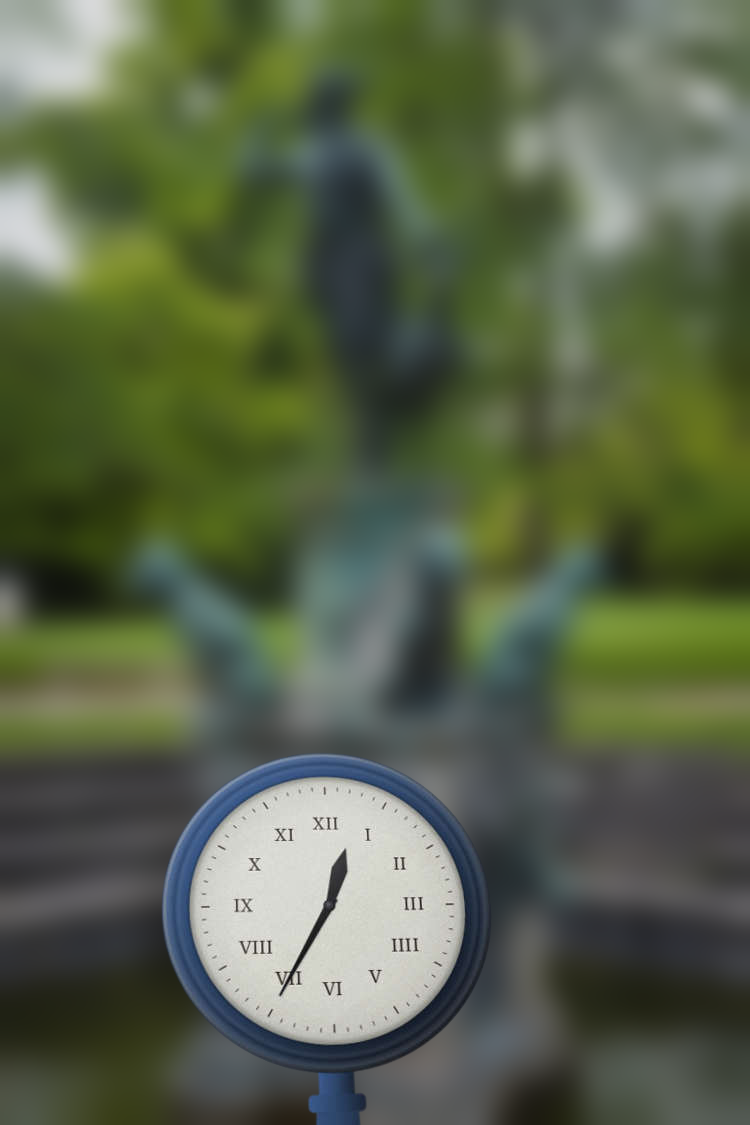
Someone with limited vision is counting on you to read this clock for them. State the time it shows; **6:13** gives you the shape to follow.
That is **12:35**
